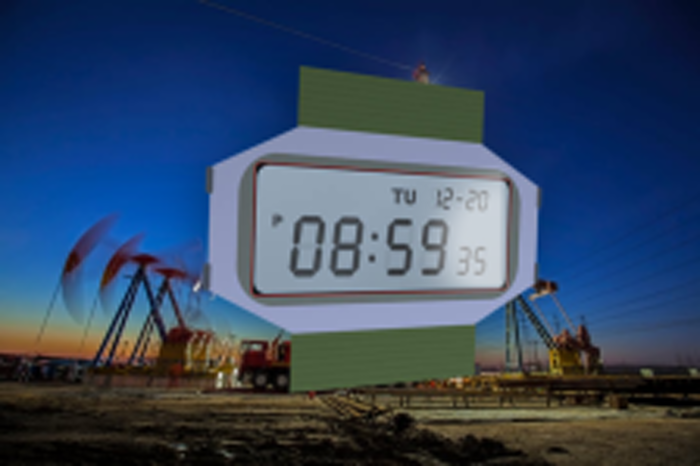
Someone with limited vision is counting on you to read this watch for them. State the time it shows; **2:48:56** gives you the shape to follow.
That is **8:59:35**
